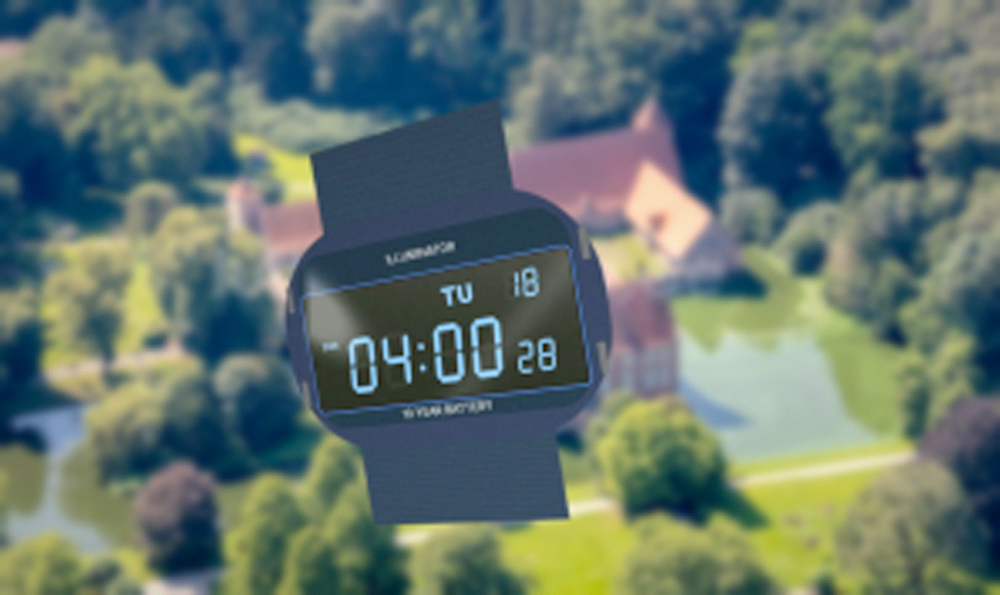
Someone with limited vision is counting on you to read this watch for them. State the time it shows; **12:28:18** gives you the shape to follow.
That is **4:00:28**
